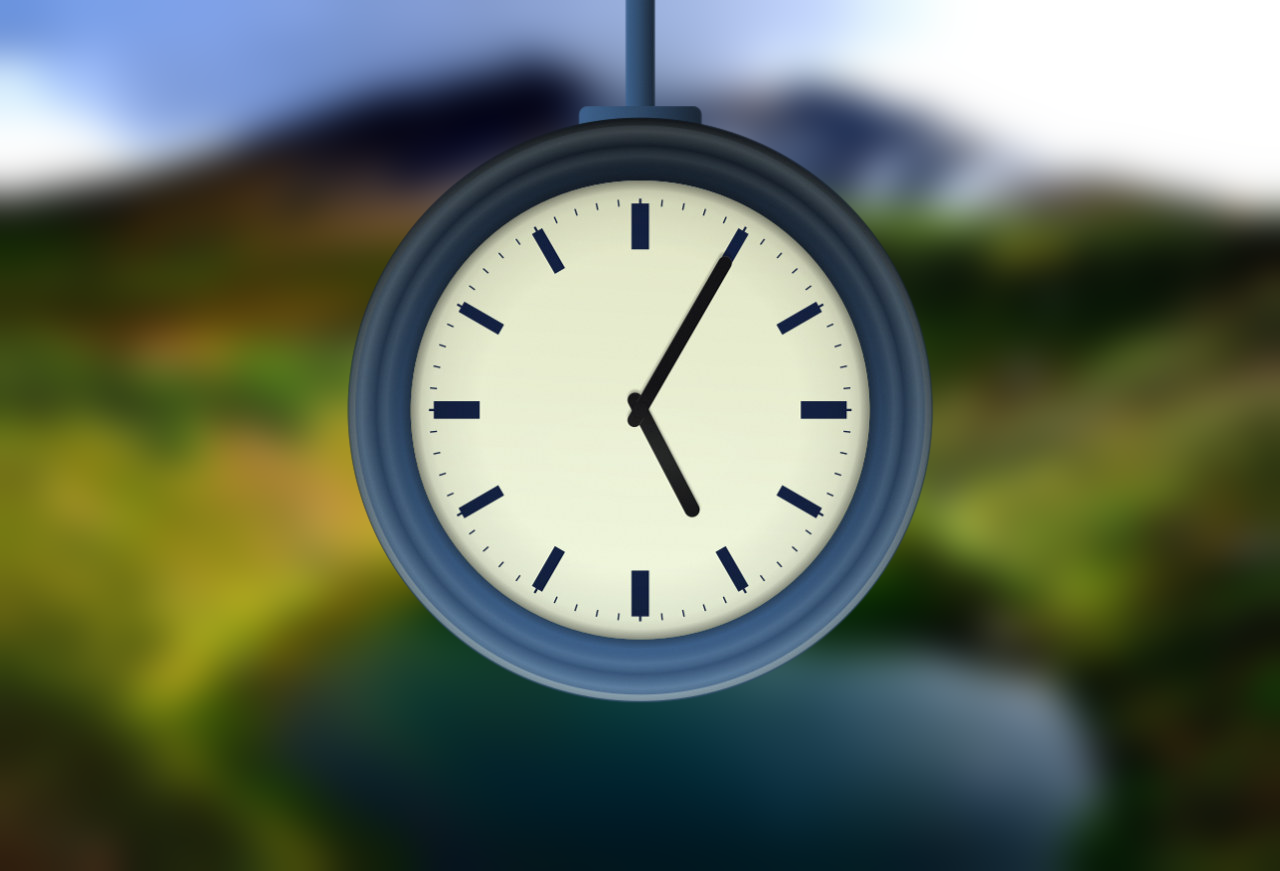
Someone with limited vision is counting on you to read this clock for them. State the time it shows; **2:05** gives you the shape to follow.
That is **5:05**
